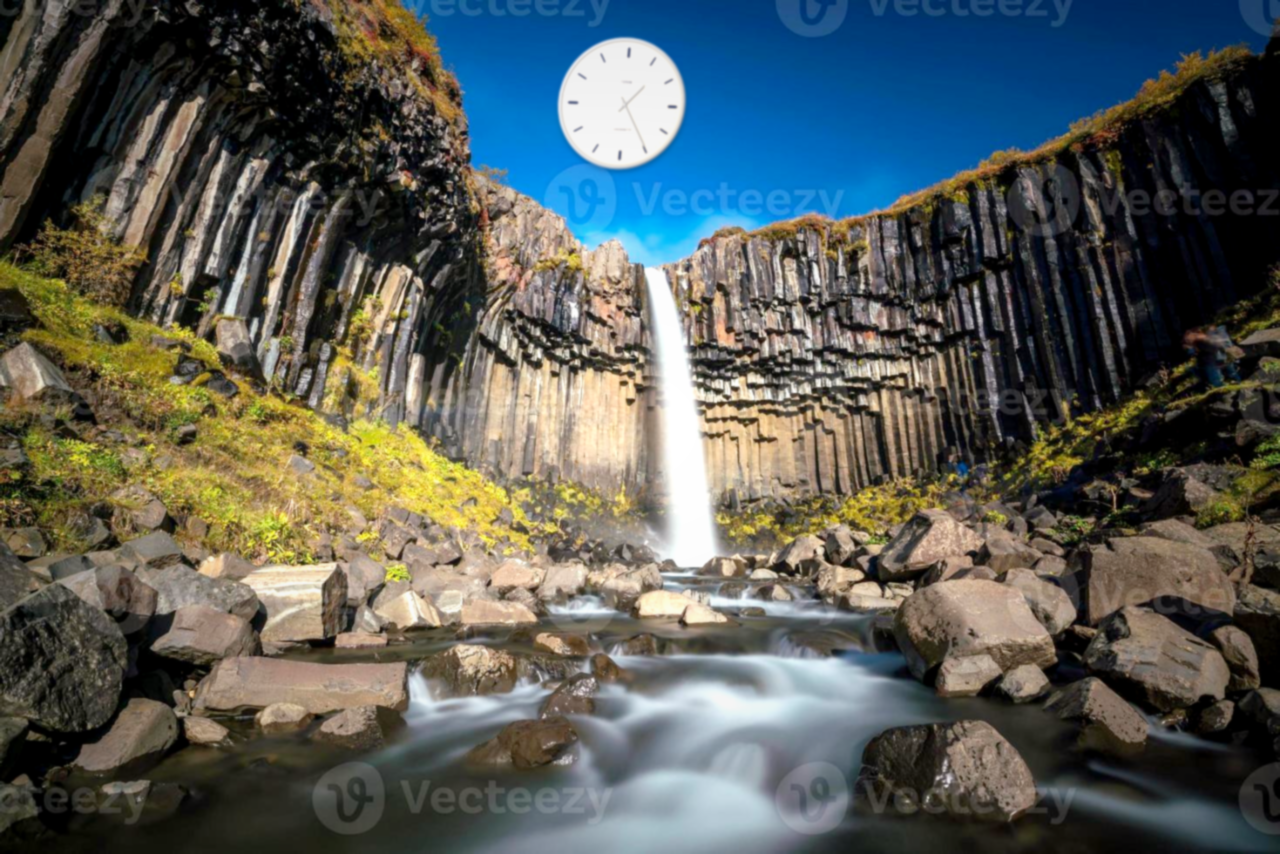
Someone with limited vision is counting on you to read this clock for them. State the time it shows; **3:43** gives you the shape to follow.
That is **1:25**
